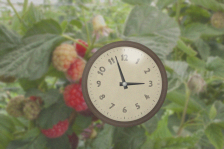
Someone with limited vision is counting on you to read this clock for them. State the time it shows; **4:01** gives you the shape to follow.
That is **2:57**
